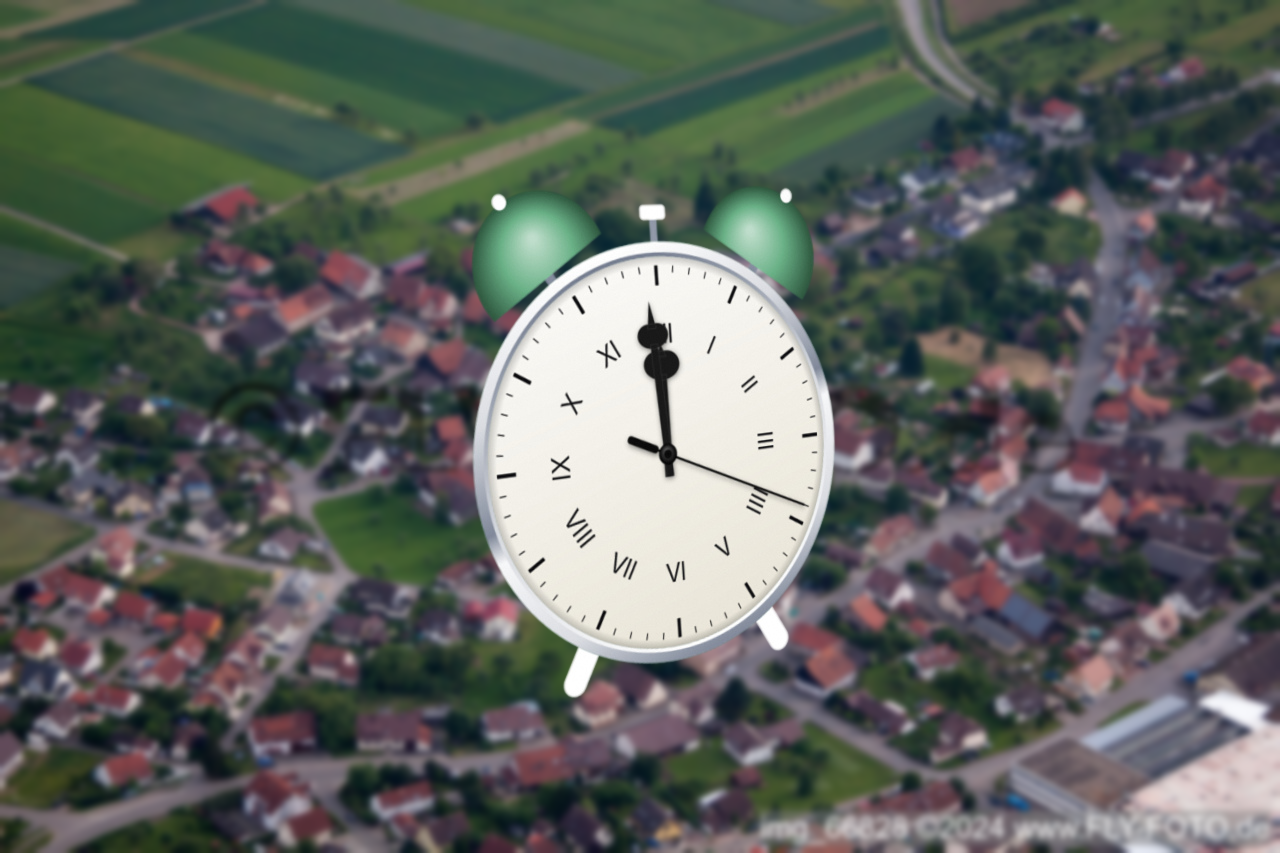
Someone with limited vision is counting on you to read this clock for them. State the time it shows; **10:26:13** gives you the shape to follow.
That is **11:59:19**
